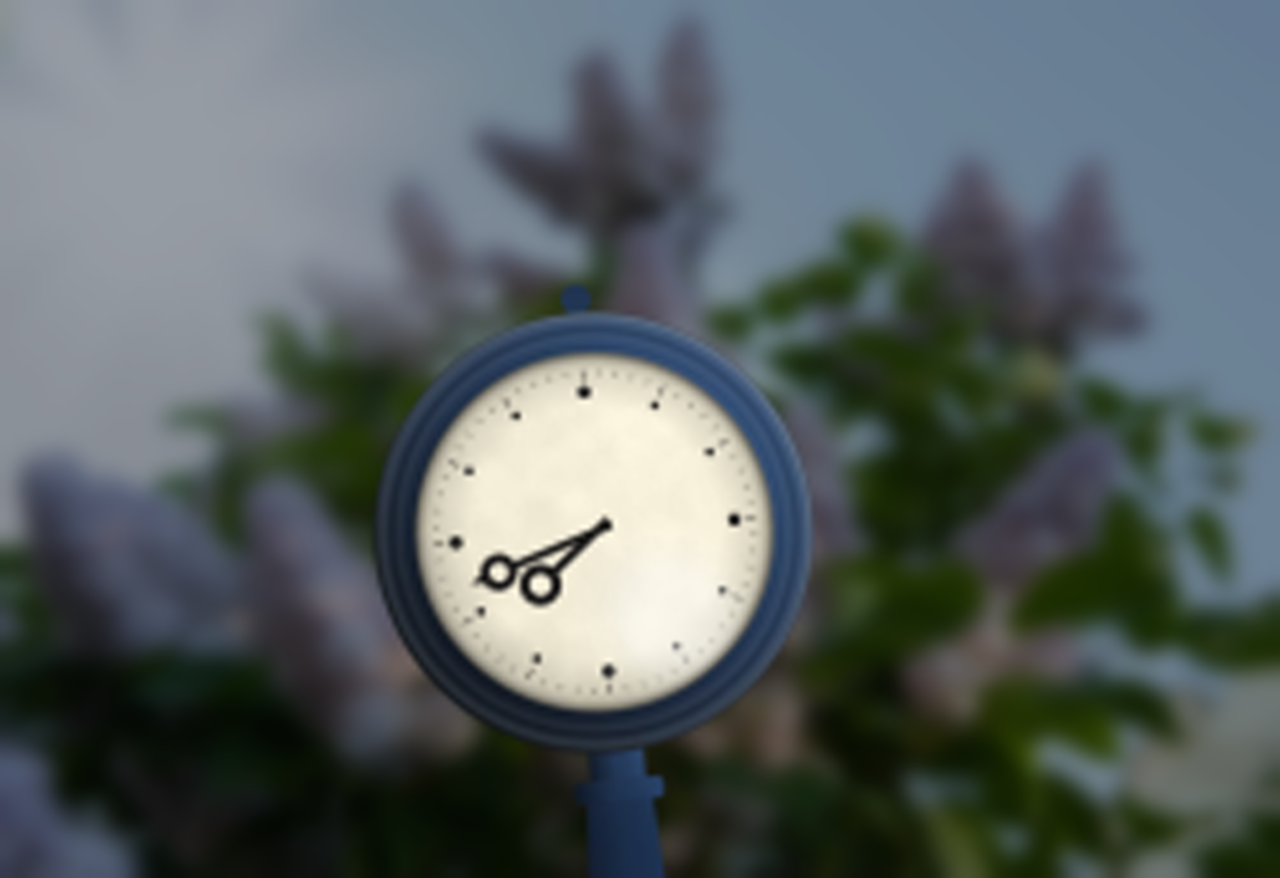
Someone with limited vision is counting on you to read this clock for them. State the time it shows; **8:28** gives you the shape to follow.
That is **7:42**
